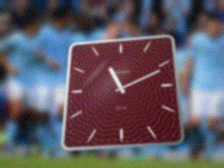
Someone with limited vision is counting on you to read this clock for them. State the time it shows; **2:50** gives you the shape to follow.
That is **11:11**
